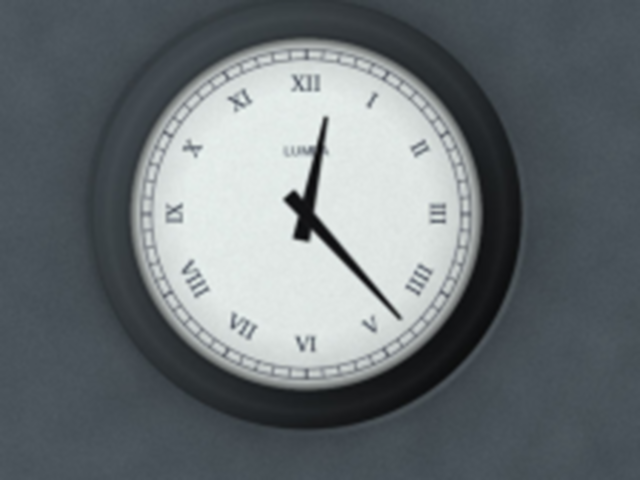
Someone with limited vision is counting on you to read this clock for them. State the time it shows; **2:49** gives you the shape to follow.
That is **12:23**
